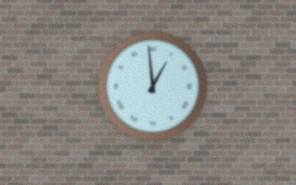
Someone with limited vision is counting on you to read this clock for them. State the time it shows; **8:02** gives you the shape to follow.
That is **12:59**
